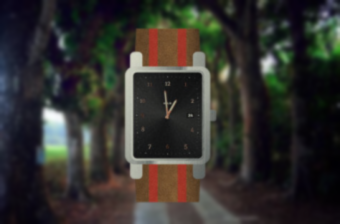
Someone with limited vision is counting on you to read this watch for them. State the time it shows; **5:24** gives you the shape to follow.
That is **12:59**
